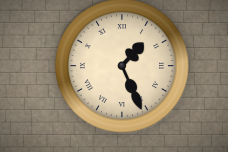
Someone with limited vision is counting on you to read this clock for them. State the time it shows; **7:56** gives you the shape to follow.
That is **1:26**
